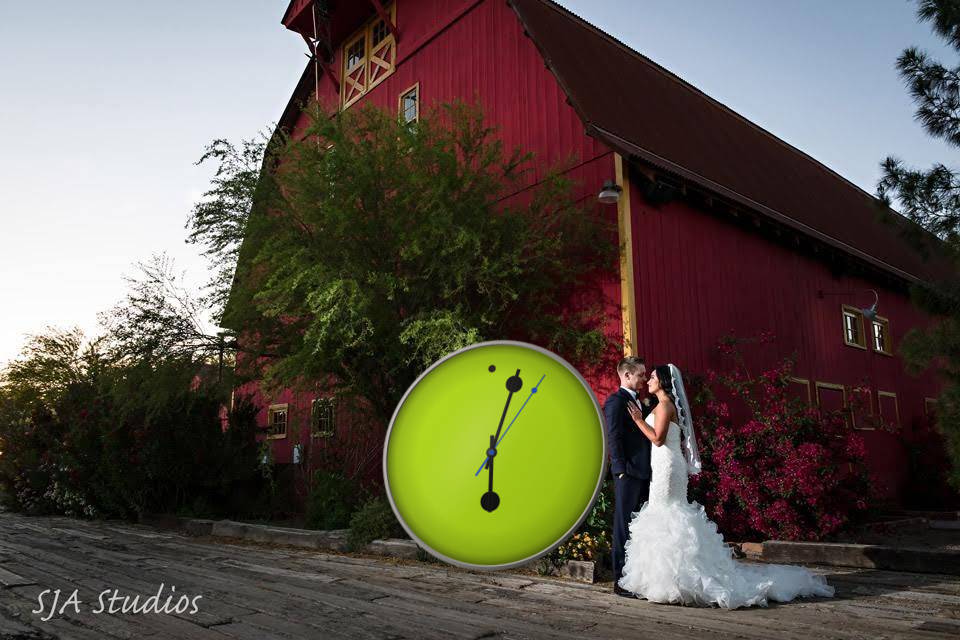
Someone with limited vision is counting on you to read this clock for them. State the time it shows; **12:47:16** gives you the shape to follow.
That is **6:03:06**
